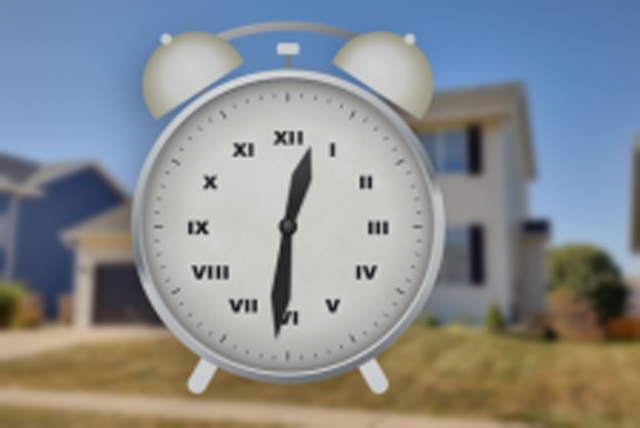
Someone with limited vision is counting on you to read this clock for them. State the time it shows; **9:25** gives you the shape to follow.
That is **12:31**
